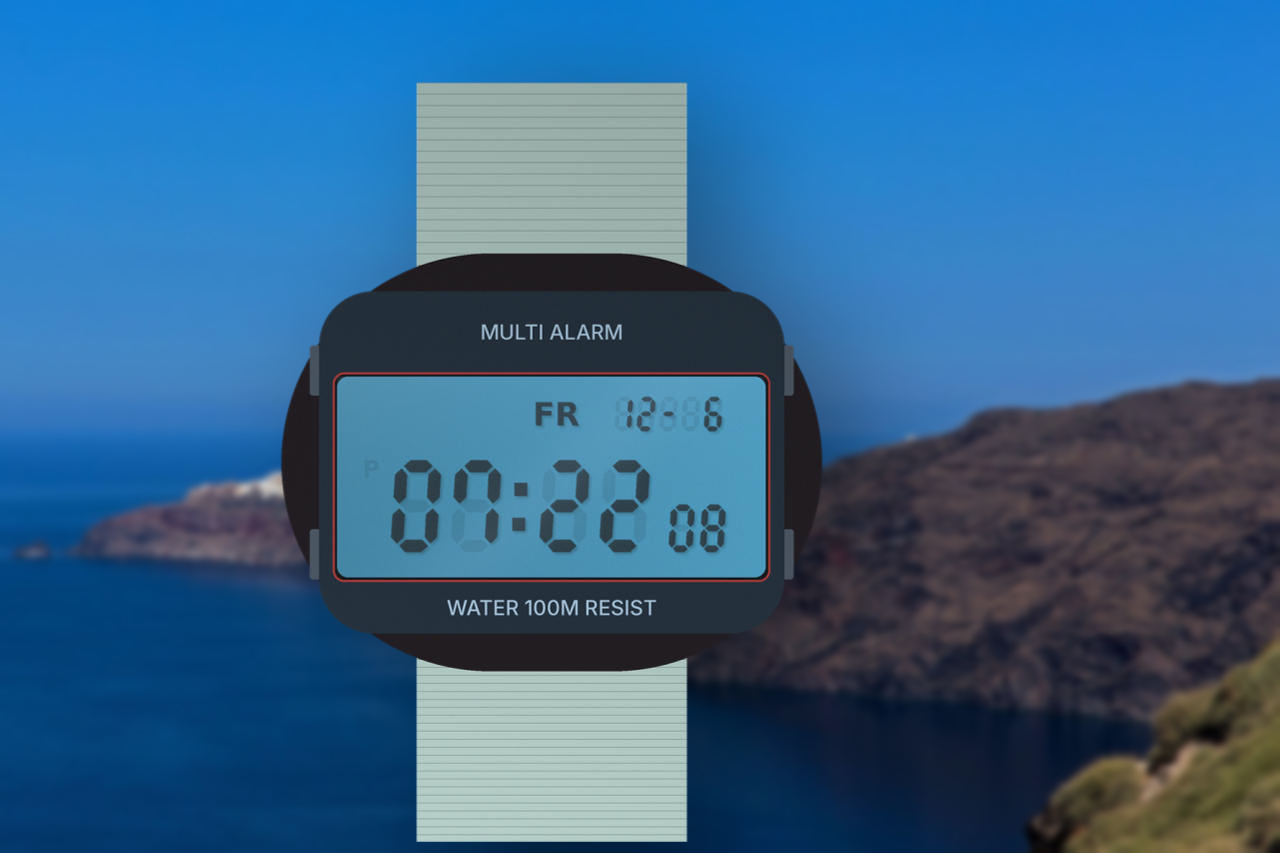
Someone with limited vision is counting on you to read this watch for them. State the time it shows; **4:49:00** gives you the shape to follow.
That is **7:22:08**
